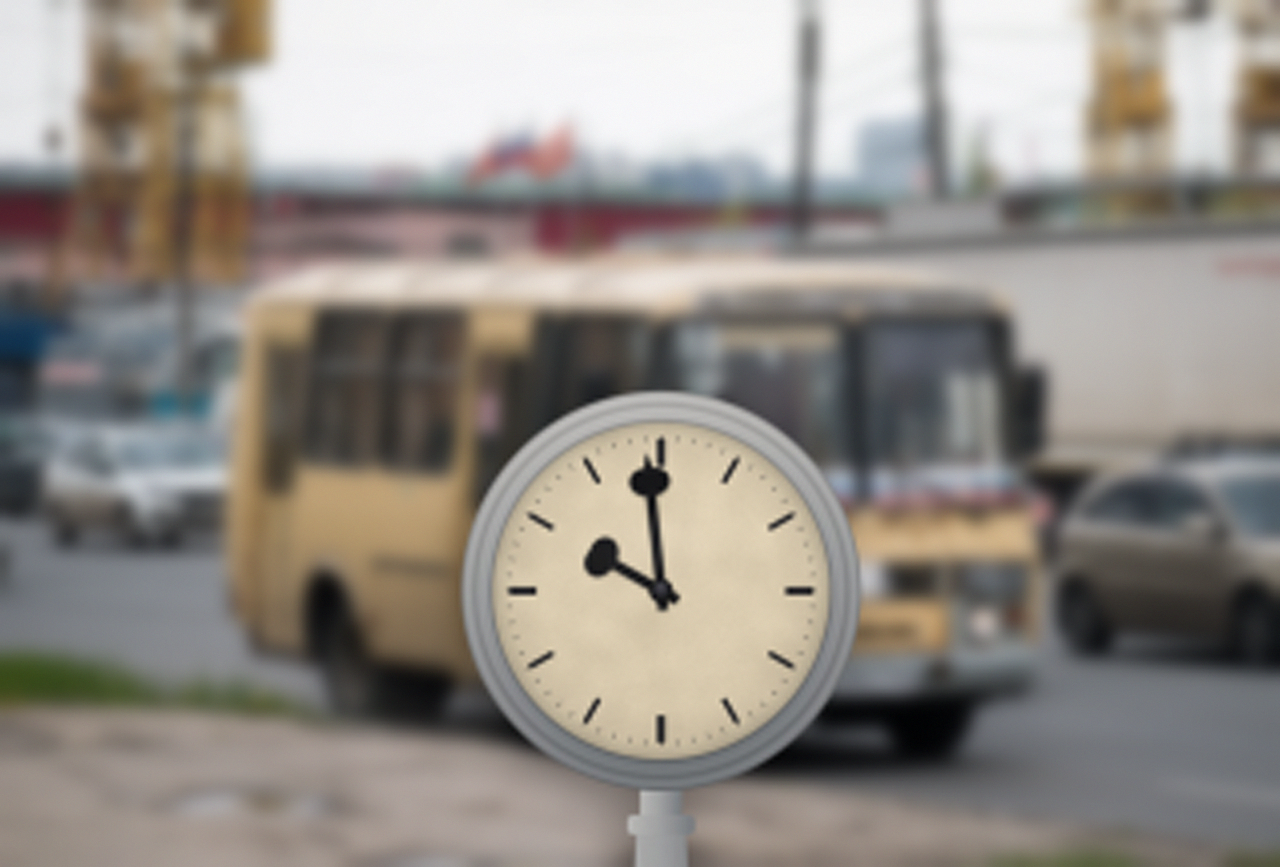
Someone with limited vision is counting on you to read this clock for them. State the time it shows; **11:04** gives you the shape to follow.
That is **9:59**
